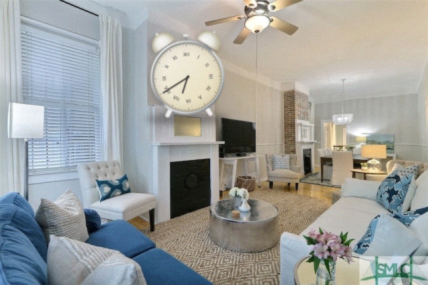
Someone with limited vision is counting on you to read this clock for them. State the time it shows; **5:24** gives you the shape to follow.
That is **6:40**
